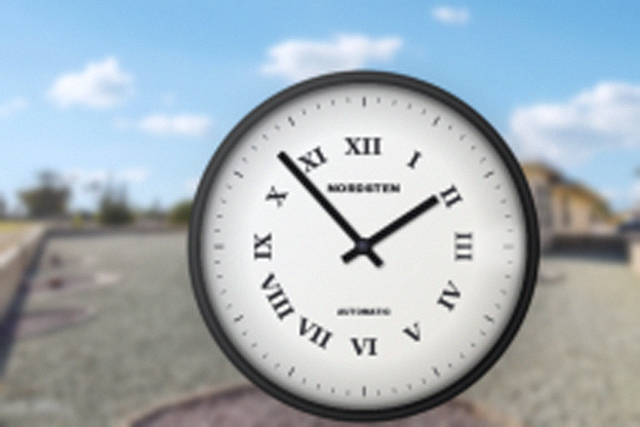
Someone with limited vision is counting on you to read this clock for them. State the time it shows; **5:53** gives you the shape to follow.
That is **1:53**
